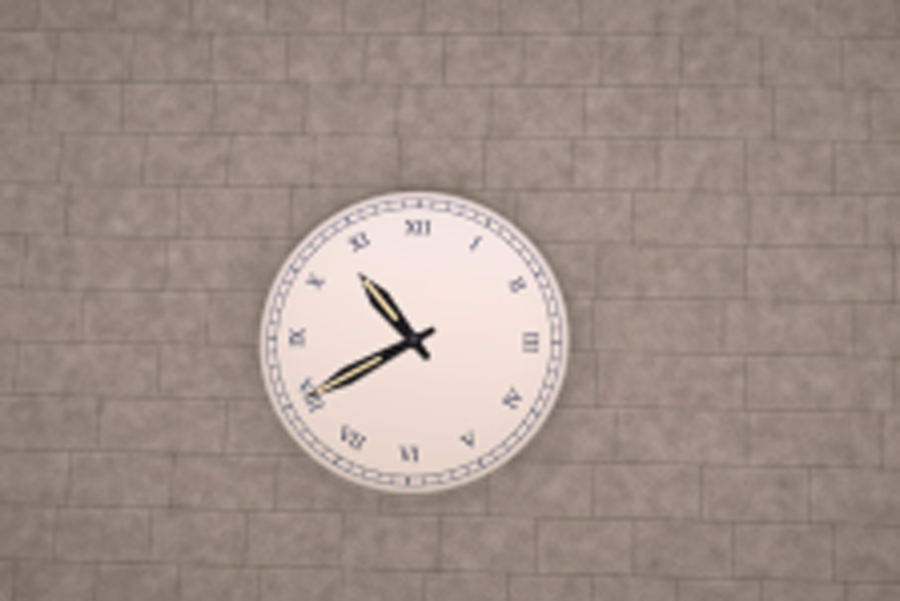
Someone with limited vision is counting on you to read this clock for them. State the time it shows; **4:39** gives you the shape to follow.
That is **10:40**
